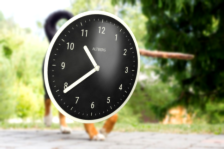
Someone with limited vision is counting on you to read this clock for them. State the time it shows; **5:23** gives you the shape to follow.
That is **10:39**
